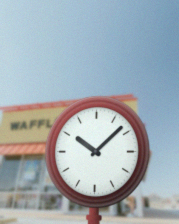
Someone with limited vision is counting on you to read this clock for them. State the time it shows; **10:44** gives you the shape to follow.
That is **10:08**
